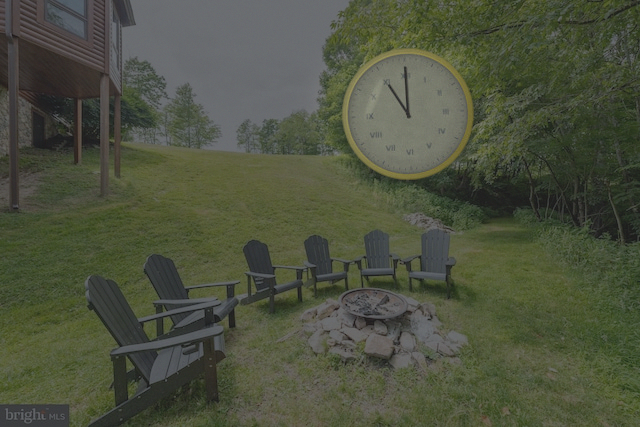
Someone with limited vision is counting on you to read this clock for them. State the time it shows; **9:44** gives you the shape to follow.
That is **11:00**
